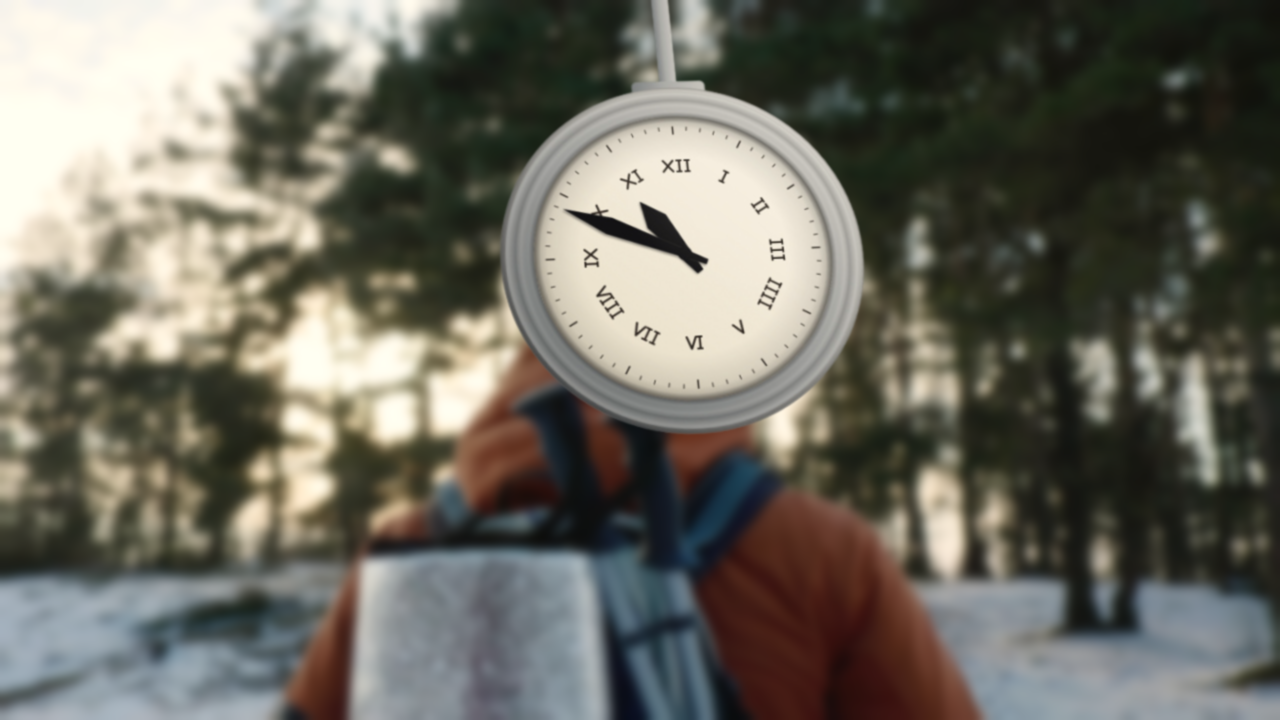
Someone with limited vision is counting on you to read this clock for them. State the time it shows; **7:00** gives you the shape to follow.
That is **10:49**
